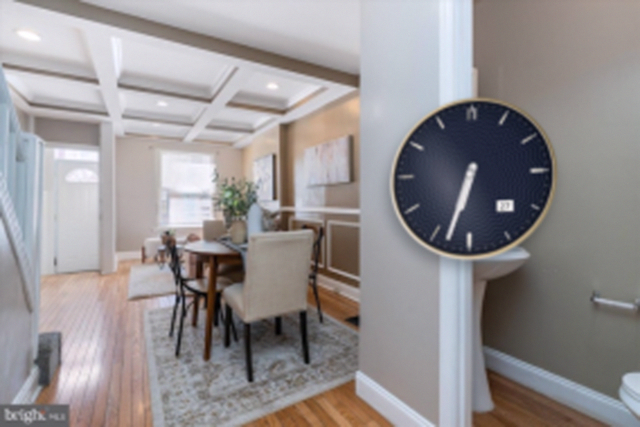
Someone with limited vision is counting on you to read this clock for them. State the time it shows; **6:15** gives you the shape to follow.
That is **6:33**
